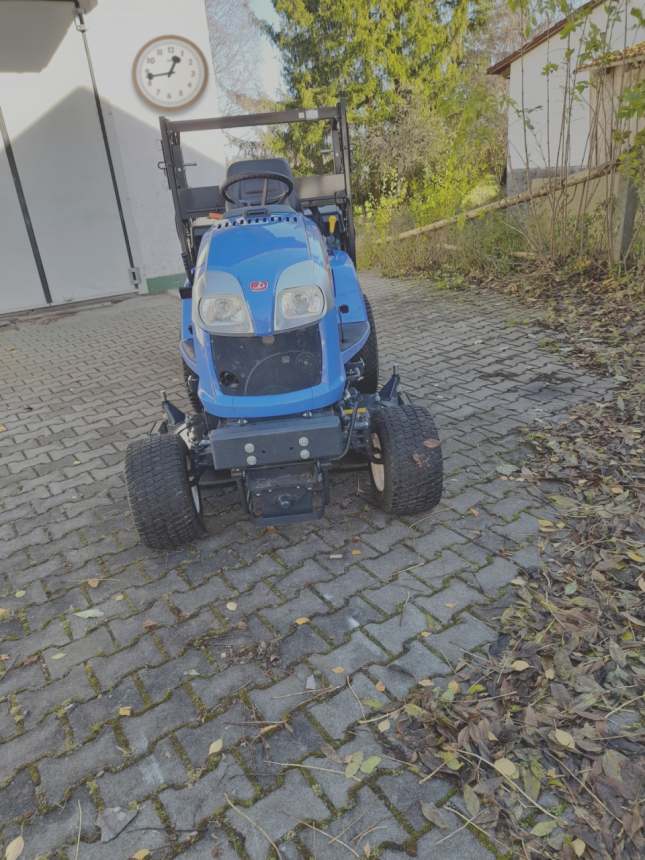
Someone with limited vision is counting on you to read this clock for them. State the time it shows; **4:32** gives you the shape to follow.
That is **12:43**
